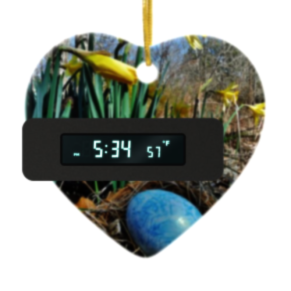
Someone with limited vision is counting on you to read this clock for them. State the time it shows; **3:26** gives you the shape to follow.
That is **5:34**
